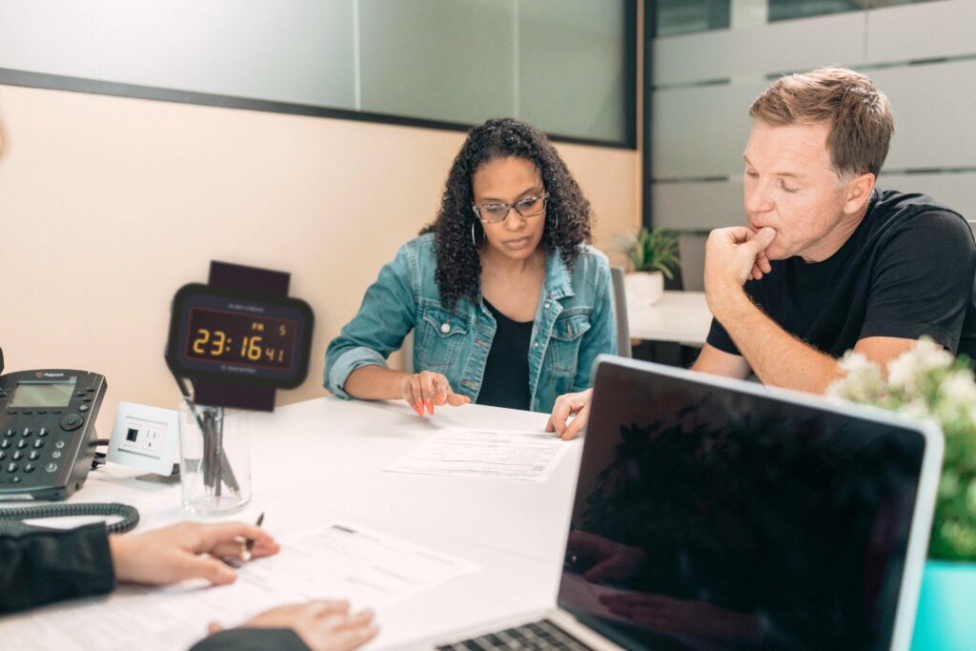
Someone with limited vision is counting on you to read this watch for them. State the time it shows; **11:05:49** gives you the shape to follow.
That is **23:16:41**
